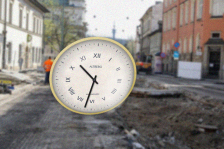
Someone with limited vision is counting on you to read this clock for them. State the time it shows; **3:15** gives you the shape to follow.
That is **10:32**
